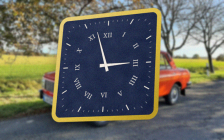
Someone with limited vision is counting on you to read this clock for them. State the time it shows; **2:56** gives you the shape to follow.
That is **2:57**
